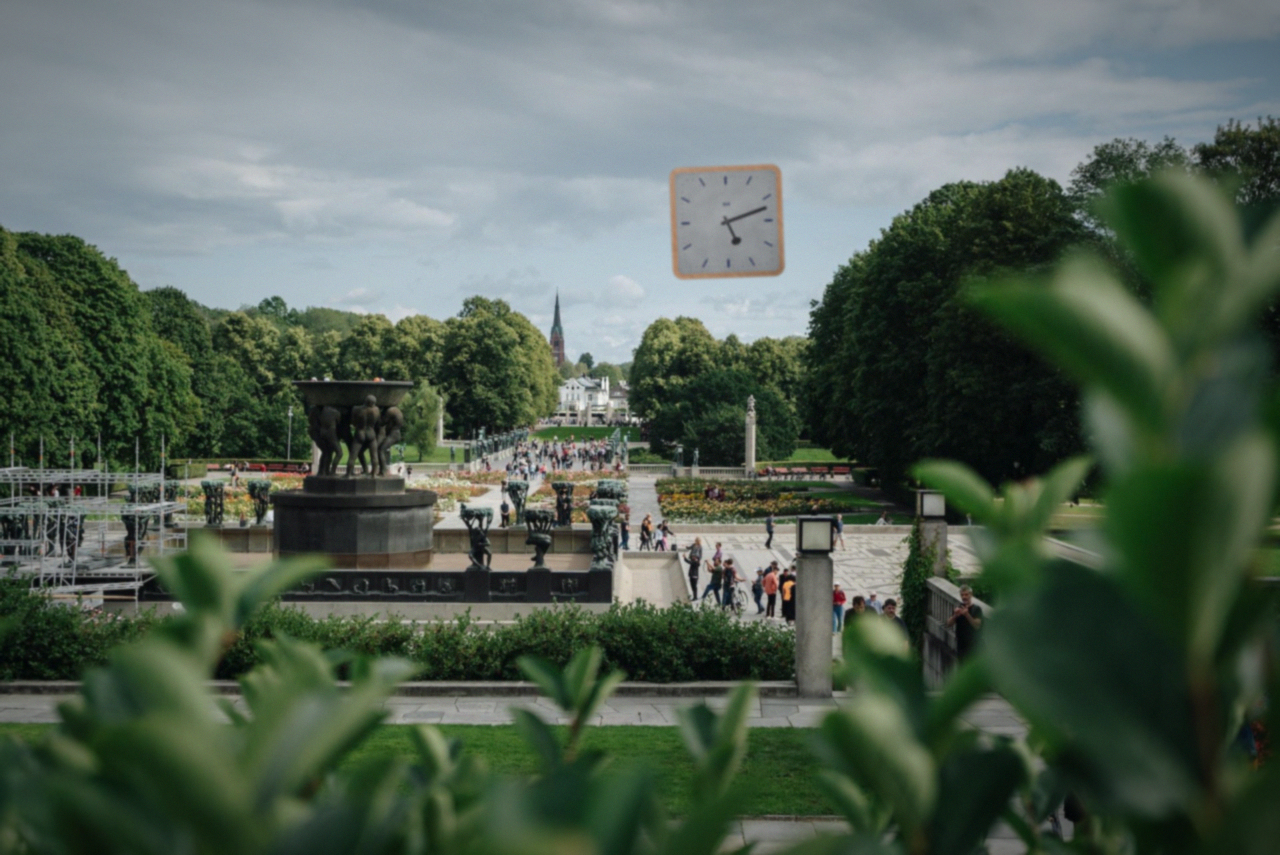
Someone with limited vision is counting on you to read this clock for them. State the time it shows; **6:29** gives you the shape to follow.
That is **5:12**
